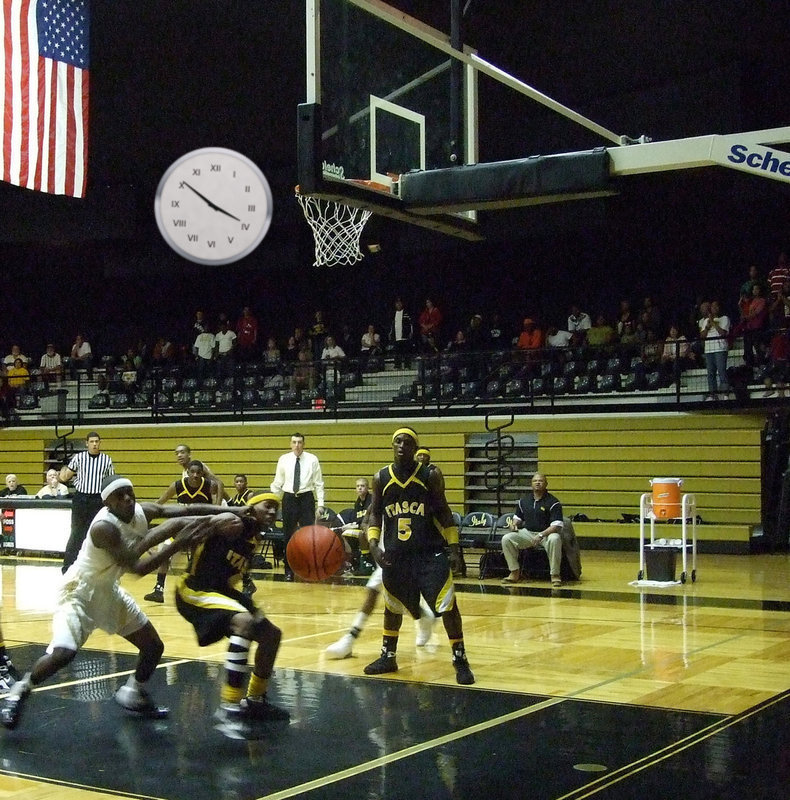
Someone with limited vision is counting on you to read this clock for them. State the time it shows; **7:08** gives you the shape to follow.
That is **3:51**
